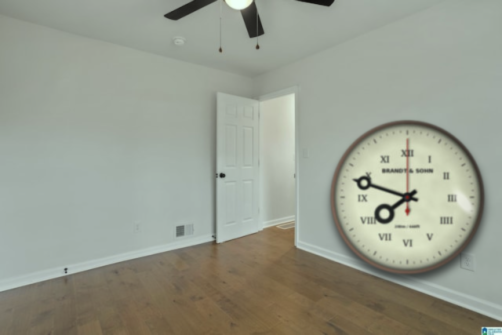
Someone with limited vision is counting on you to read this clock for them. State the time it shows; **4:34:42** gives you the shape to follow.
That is **7:48:00**
